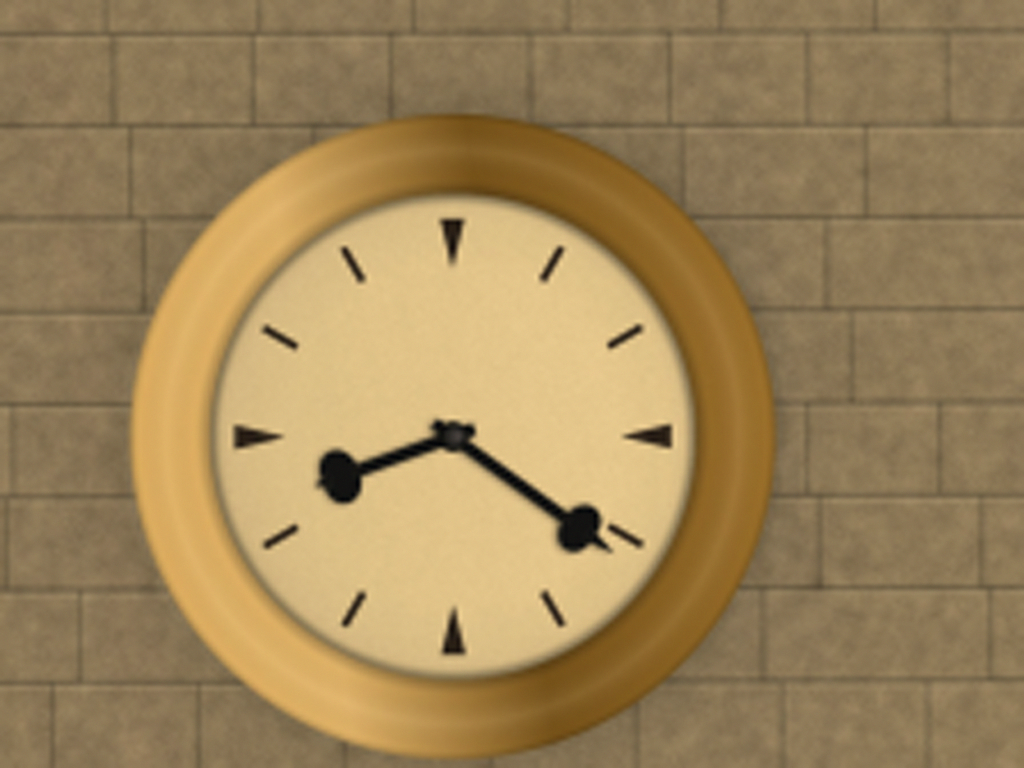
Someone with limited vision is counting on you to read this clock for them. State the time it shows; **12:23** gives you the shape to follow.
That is **8:21**
